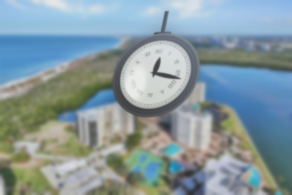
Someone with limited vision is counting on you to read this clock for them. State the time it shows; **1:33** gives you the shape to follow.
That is **12:17**
